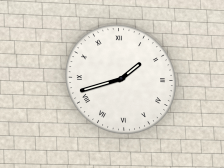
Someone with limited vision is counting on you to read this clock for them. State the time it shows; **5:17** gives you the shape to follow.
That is **1:42**
